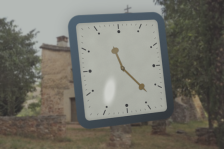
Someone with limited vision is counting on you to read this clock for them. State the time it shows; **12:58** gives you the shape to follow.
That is **11:23**
